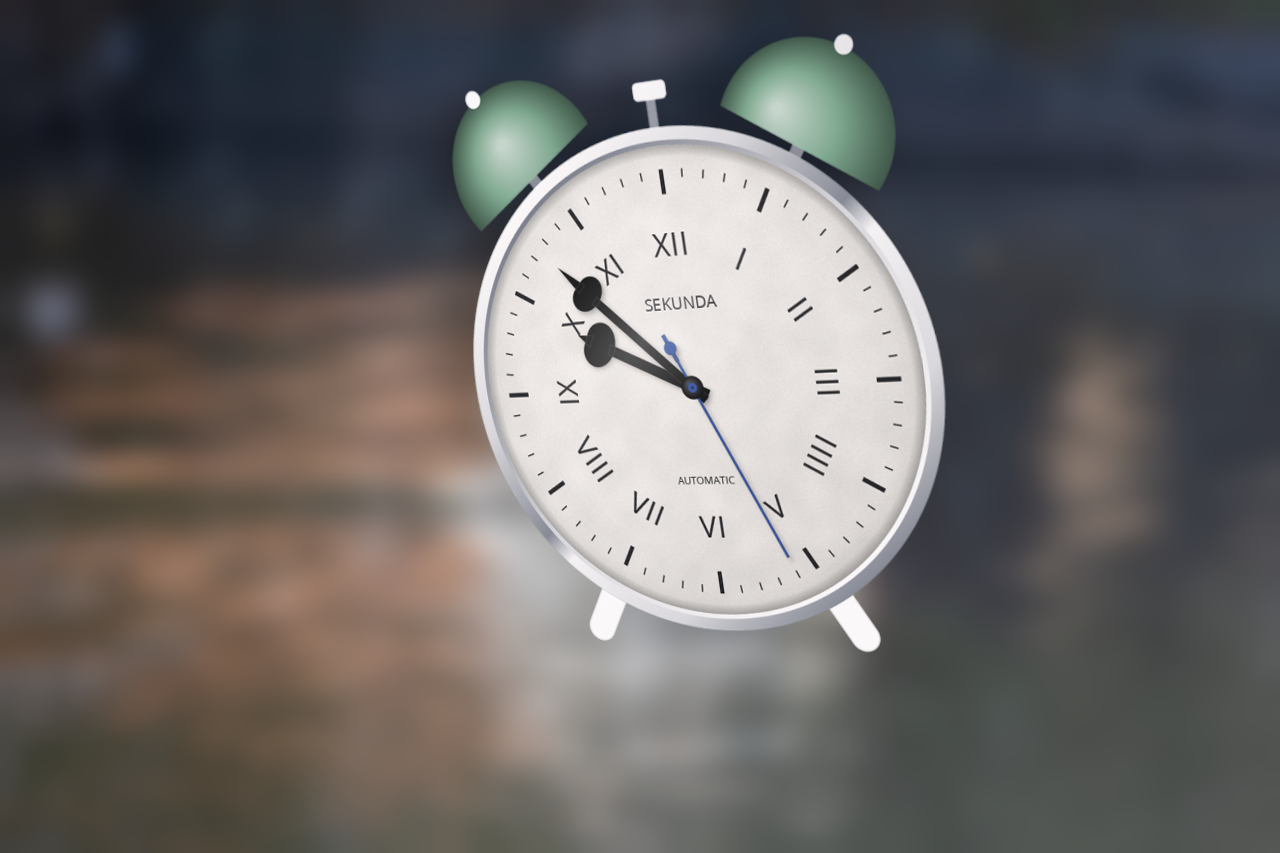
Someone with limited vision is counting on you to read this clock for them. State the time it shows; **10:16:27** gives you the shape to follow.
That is **9:52:26**
